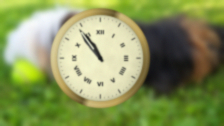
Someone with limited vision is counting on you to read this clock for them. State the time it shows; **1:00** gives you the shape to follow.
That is **10:54**
